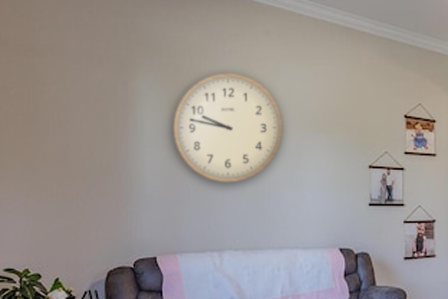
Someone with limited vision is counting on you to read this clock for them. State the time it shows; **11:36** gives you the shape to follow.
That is **9:47**
